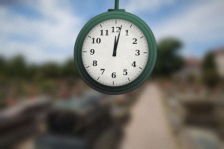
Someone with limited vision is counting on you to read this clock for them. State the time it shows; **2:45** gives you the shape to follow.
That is **12:02**
